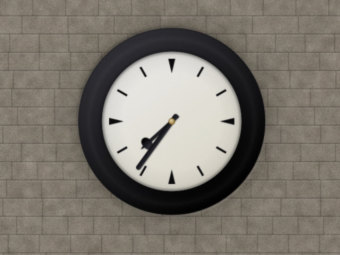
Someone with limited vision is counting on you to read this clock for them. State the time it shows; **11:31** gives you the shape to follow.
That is **7:36**
